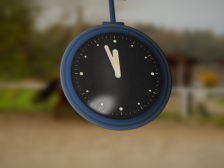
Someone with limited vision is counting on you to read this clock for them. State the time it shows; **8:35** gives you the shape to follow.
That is **11:57**
